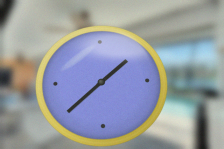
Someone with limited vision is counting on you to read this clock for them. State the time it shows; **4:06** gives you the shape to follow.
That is **1:38**
